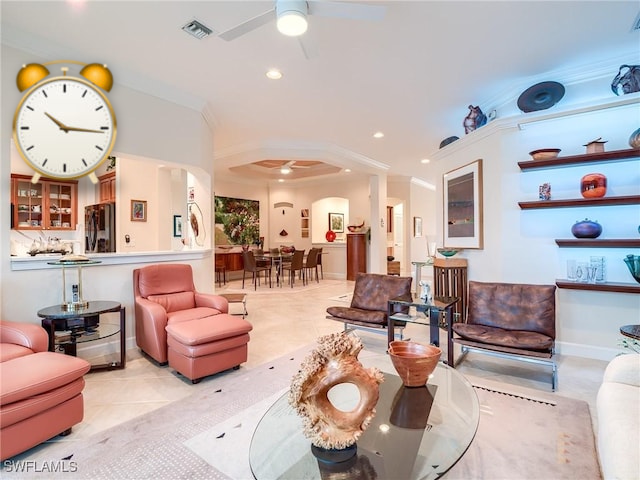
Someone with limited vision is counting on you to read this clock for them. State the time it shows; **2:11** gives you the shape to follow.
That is **10:16**
